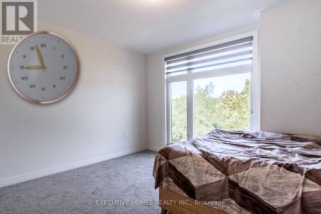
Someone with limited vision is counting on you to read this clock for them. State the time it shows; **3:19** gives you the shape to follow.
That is **8:57**
